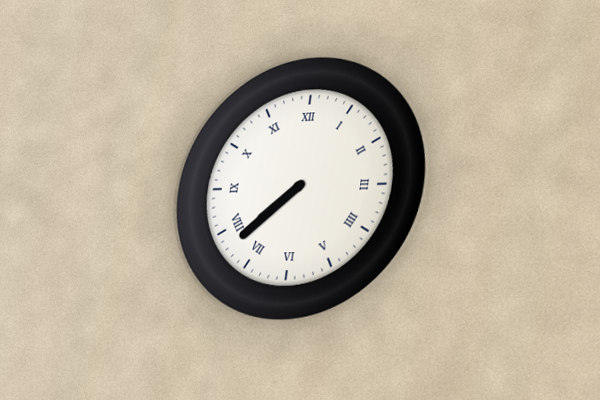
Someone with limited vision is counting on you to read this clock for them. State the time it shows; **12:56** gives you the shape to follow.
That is **7:38**
